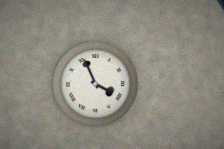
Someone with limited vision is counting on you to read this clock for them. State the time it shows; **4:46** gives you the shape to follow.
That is **3:56**
